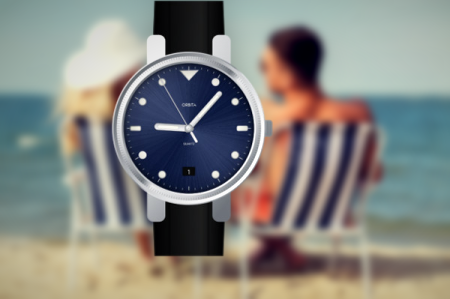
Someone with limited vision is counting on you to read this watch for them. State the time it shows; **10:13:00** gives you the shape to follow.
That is **9:06:55**
